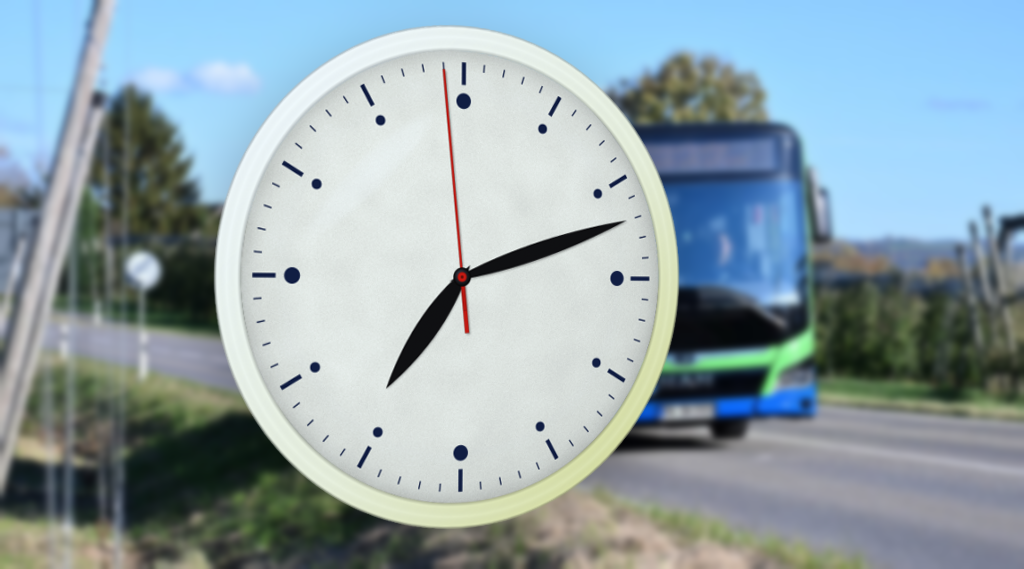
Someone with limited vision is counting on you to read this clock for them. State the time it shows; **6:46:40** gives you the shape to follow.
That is **7:11:59**
